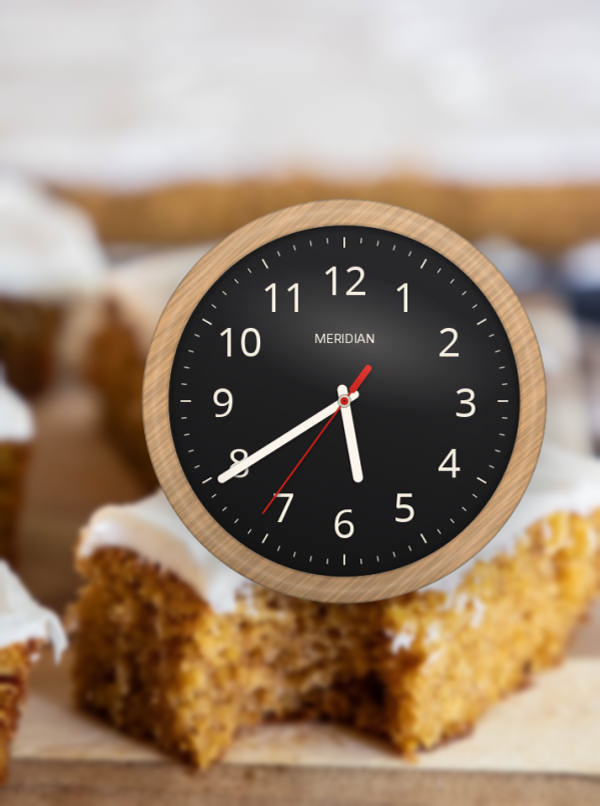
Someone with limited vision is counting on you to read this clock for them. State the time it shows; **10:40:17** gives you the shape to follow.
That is **5:39:36**
